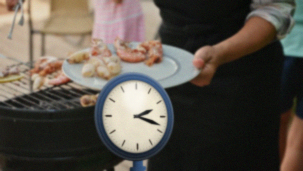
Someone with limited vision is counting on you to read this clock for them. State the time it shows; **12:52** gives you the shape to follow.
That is **2:18**
